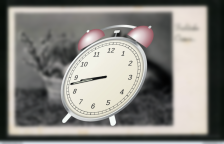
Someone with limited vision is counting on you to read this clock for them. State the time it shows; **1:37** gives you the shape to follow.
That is **8:43**
